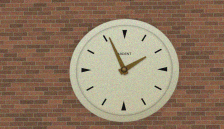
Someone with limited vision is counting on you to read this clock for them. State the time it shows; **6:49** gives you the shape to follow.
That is **1:56**
